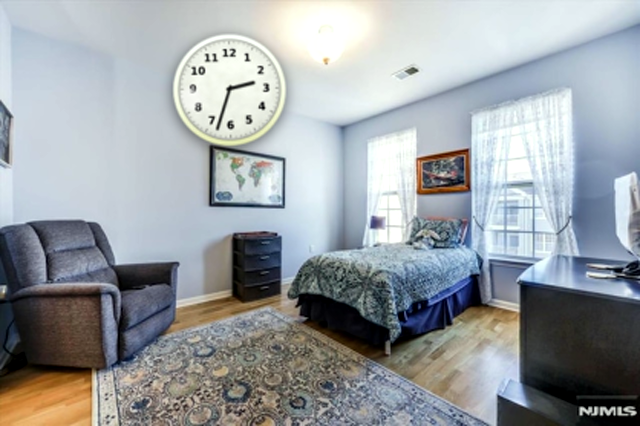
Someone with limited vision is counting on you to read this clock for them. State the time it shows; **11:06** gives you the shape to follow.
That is **2:33**
